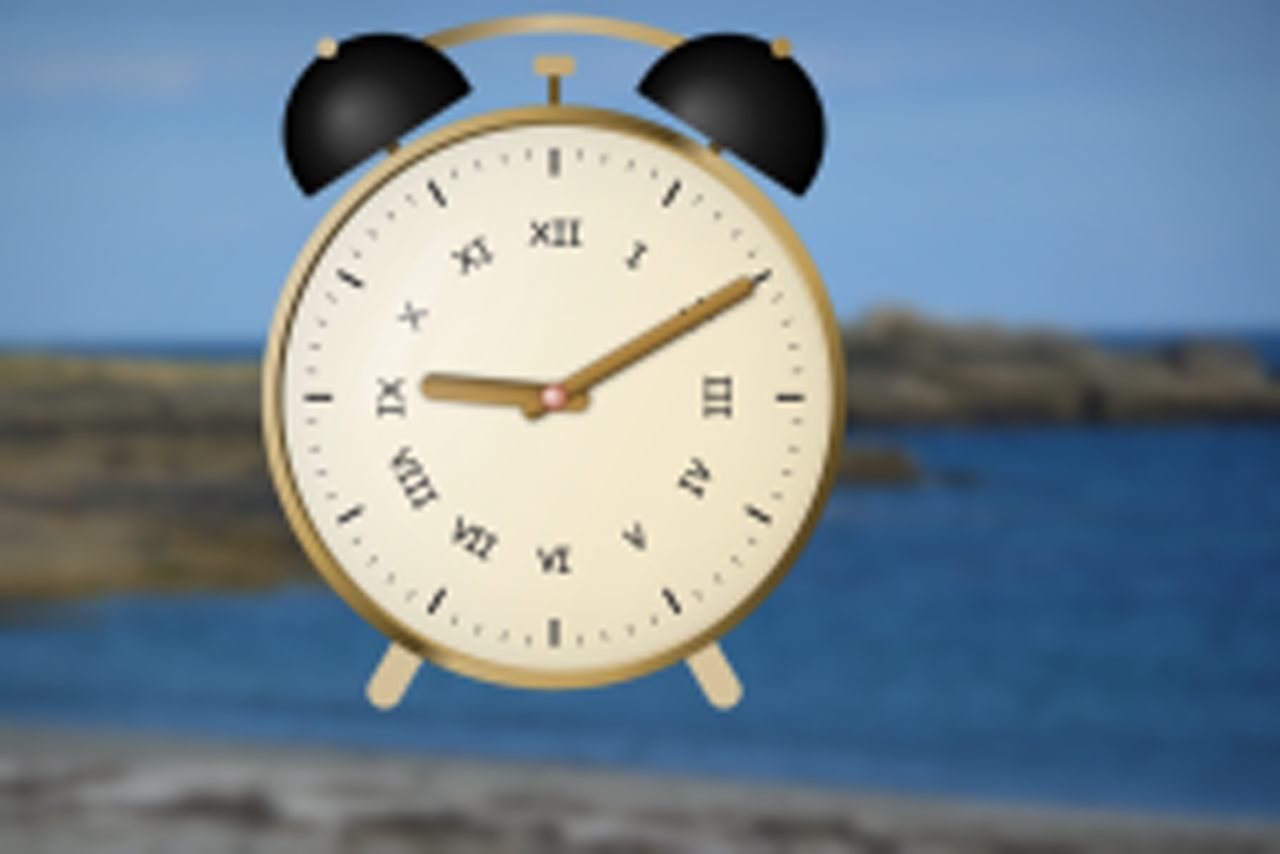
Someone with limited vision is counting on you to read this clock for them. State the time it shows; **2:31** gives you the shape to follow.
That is **9:10**
